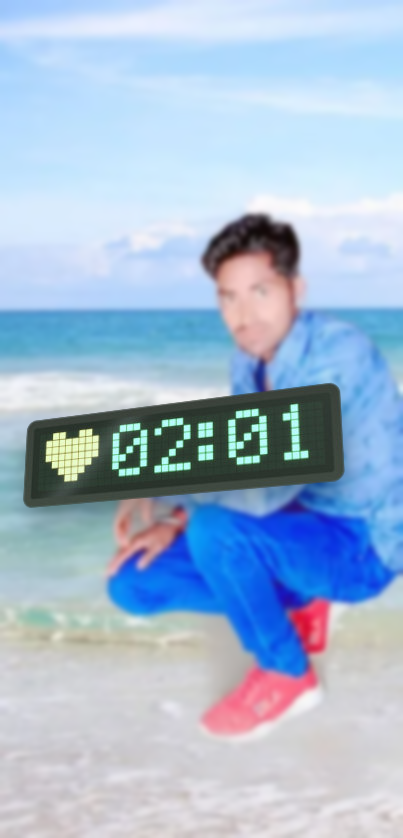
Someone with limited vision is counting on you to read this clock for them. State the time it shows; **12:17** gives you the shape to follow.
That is **2:01**
